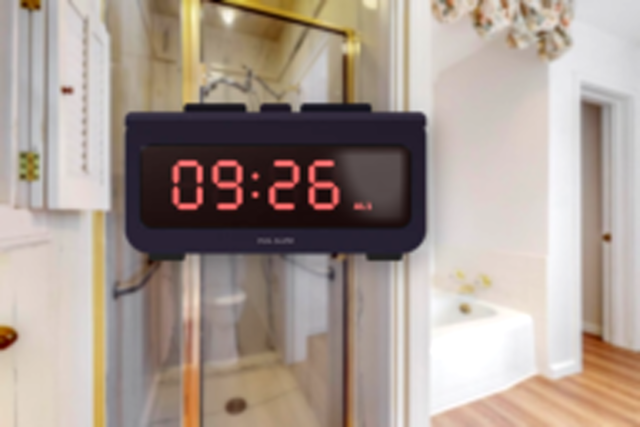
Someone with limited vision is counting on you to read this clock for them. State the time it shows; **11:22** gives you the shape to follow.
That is **9:26**
